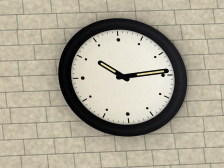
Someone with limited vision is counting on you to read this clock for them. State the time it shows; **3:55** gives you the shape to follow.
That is **10:14**
